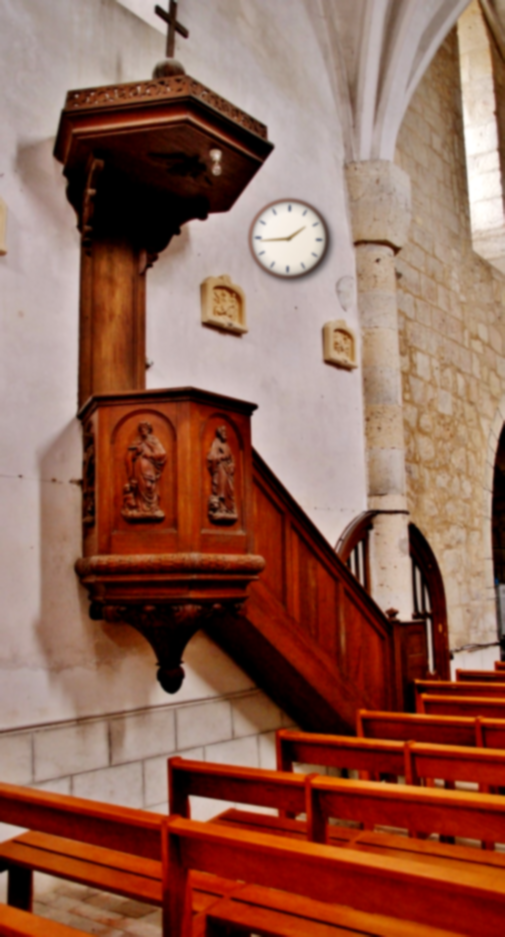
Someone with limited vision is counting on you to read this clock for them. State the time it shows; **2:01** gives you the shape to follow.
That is **1:44**
